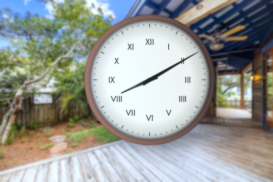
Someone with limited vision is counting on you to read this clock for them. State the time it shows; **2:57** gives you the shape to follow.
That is **8:10**
